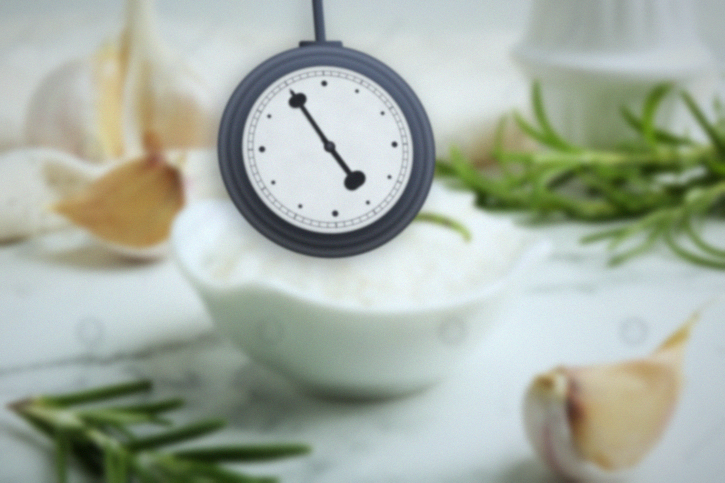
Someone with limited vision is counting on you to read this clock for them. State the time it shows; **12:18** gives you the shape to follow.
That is **4:55**
